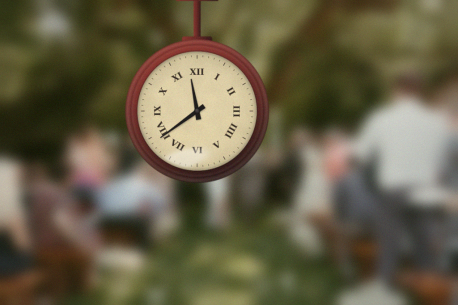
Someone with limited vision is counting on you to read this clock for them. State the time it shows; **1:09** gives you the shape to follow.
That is **11:39**
